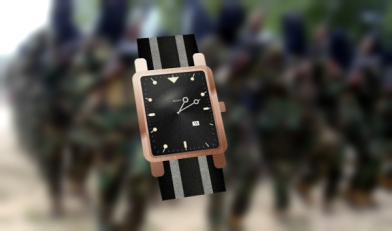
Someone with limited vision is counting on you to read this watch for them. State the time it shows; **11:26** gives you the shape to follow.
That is **1:11**
